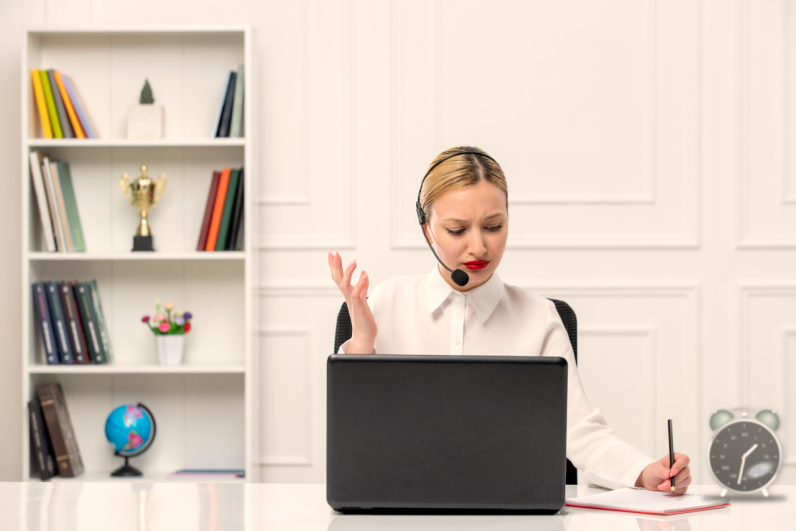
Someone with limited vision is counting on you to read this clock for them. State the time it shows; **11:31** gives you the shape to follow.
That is **1:32**
